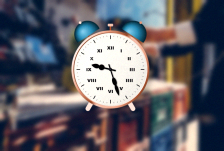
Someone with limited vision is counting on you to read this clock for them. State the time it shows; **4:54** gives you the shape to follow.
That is **9:27**
